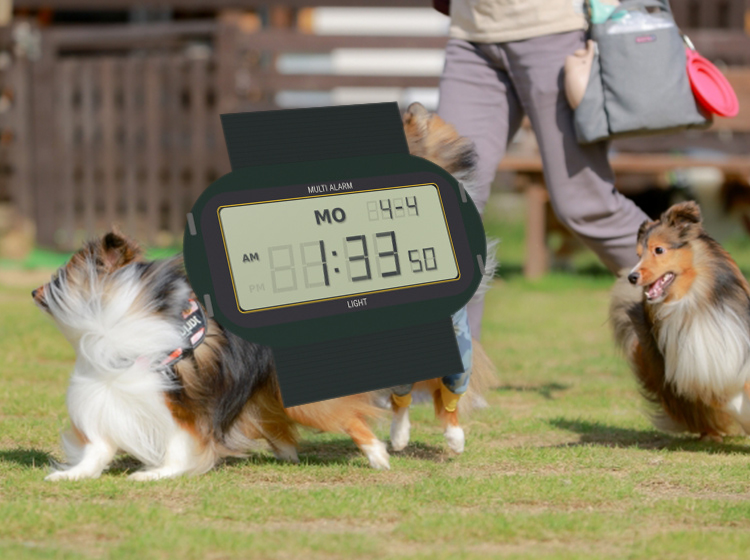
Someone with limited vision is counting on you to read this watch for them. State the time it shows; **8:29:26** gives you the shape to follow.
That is **1:33:50**
